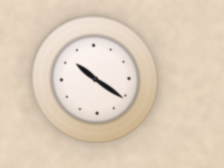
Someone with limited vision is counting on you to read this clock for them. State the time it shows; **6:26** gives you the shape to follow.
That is **10:21**
